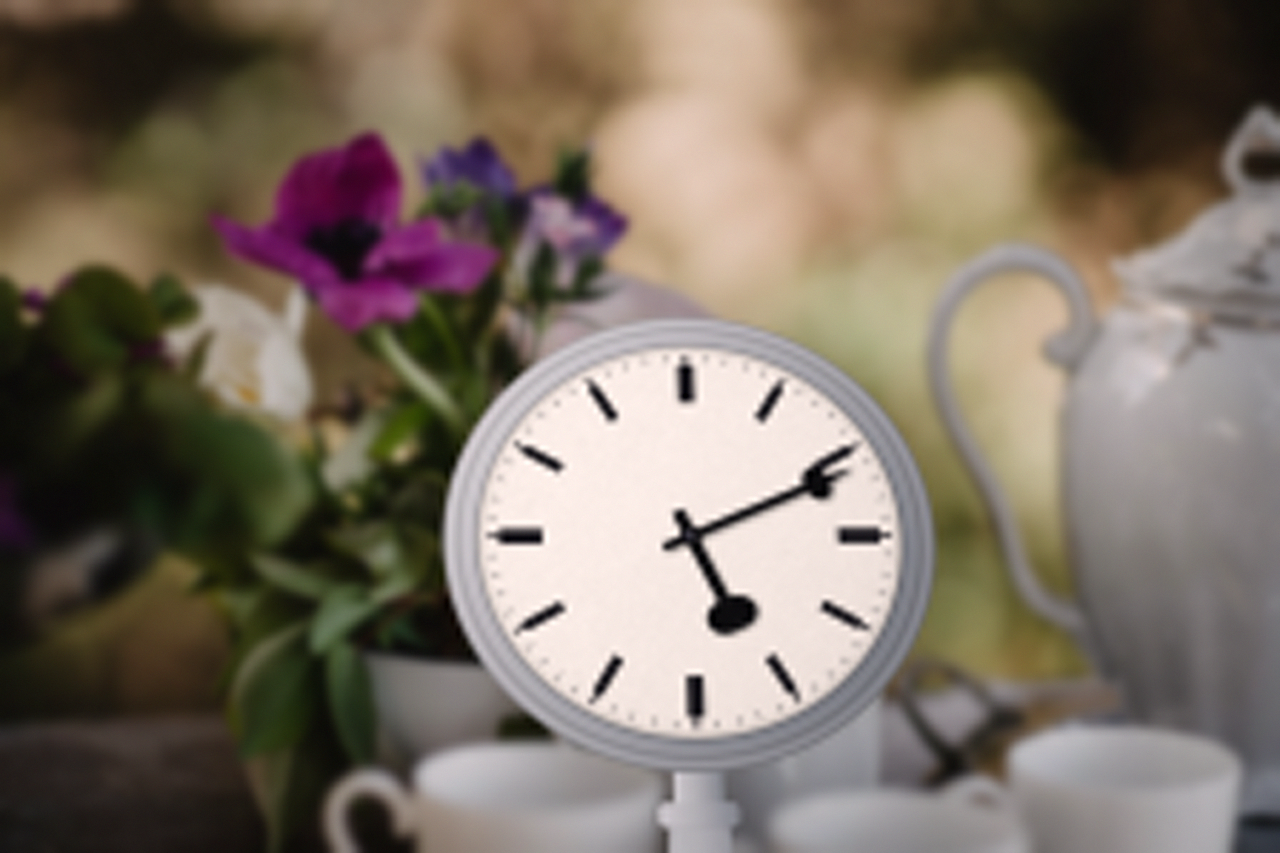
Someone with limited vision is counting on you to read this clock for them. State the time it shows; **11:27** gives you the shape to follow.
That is **5:11**
